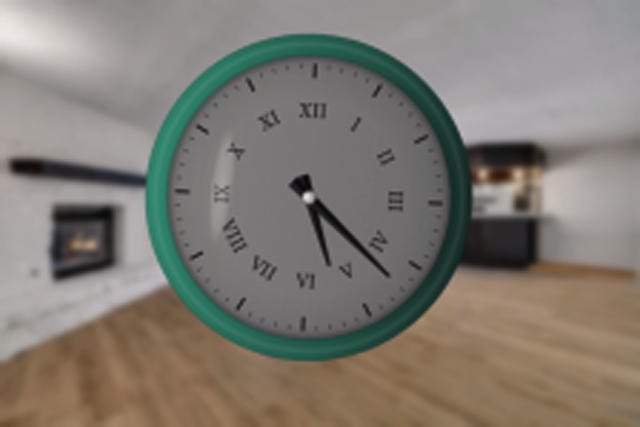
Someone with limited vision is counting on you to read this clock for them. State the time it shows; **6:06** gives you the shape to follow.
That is **5:22**
